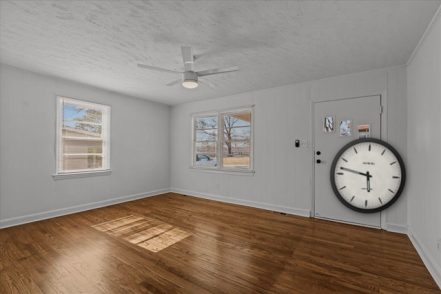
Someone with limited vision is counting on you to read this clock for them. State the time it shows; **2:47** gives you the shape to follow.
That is **5:47**
